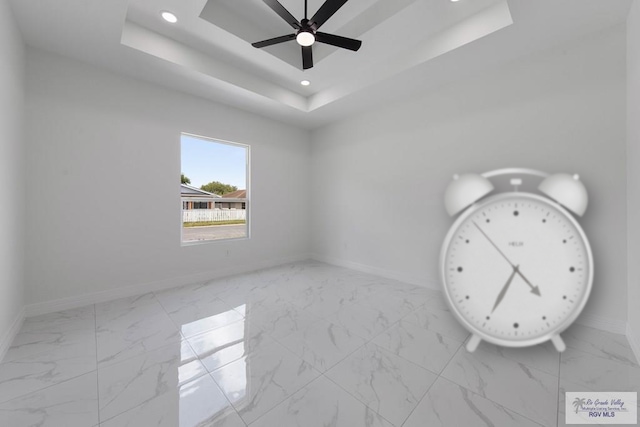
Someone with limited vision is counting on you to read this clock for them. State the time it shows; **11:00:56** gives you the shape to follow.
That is **4:34:53**
